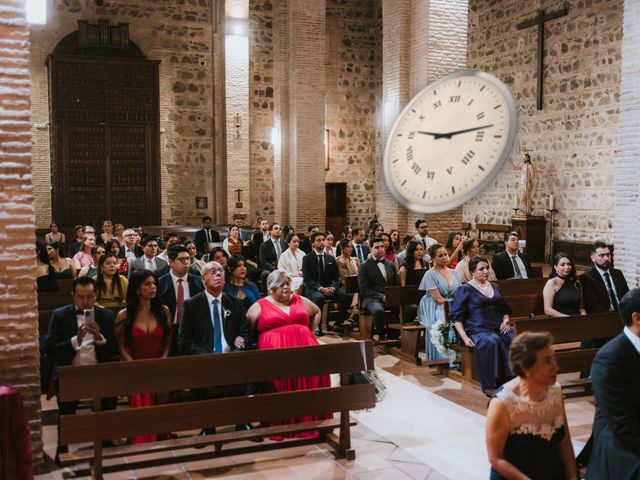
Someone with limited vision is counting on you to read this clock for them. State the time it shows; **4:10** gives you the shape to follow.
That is **9:13**
